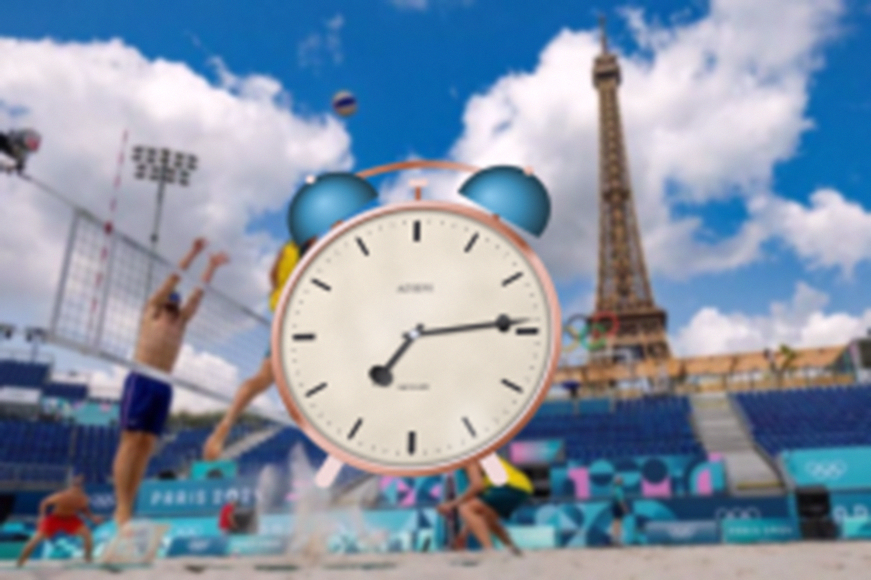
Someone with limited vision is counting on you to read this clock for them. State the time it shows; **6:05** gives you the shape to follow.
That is **7:14**
